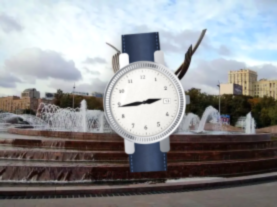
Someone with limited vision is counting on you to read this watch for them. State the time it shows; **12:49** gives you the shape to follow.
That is **2:44**
